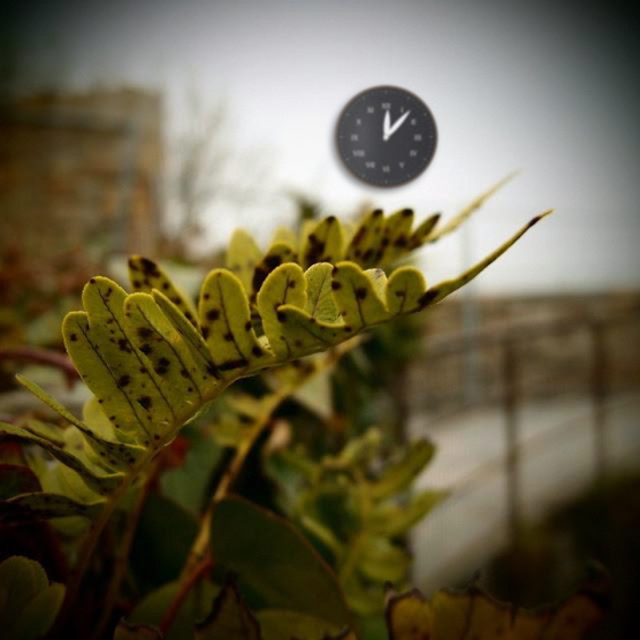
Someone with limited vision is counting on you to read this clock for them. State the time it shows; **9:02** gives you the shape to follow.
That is **12:07**
